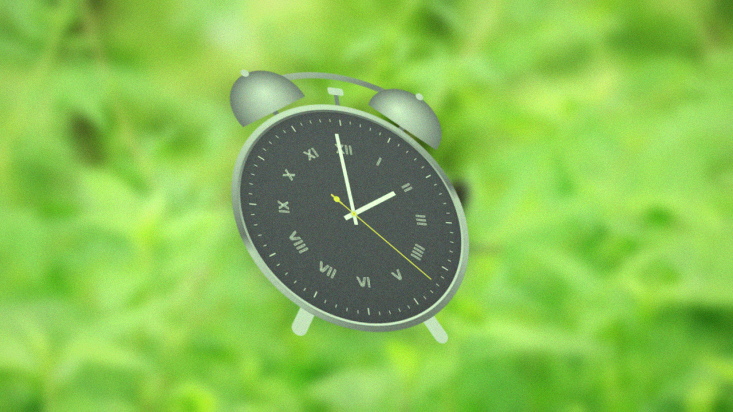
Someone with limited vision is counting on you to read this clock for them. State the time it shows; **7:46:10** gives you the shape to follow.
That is **1:59:22**
